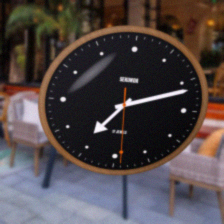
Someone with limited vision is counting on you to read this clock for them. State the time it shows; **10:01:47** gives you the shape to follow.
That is **7:11:29**
